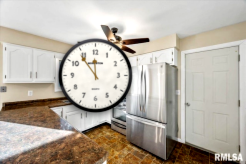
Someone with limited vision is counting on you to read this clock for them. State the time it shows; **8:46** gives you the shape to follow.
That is **11:54**
